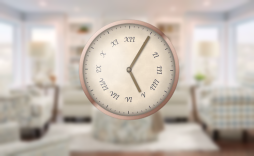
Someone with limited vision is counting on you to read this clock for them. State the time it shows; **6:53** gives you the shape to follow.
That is **5:05**
